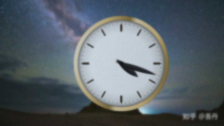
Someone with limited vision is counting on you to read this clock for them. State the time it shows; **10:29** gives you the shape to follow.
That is **4:18**
